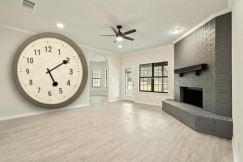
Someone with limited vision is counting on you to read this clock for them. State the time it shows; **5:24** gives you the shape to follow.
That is **5:10**
